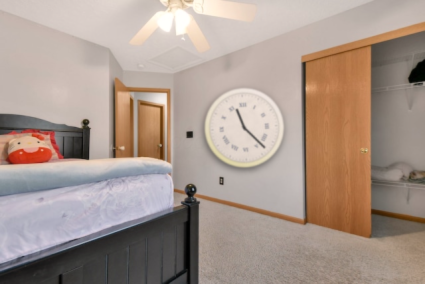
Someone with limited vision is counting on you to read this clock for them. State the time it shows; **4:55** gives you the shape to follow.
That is **11:23**
